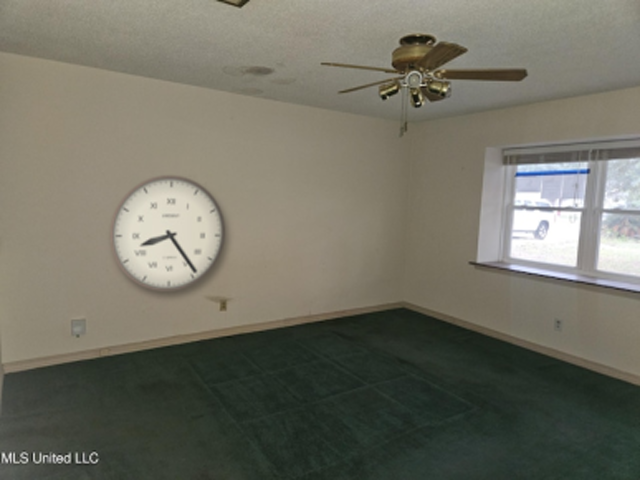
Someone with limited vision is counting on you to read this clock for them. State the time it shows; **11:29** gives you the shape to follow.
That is **8:24**
